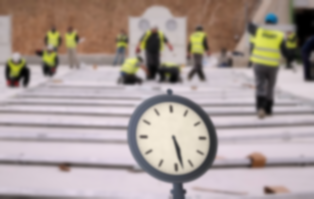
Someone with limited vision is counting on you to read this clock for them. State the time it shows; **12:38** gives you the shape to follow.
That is **5:28**
